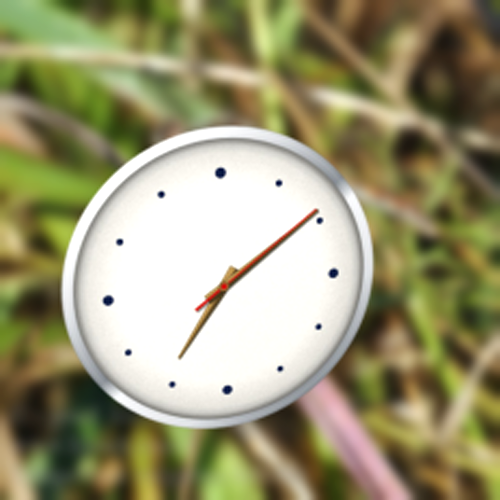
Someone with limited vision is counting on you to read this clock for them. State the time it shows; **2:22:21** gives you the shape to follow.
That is **7:09:09**
